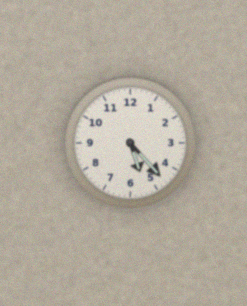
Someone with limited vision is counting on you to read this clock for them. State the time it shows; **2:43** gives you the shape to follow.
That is **5:23**
